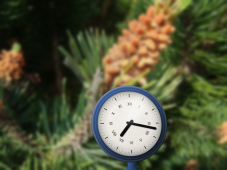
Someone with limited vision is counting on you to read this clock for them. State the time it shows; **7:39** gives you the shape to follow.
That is **7:17**
